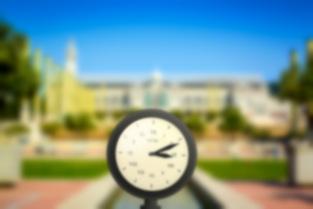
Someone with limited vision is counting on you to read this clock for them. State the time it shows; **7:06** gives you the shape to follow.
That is **3:11**
